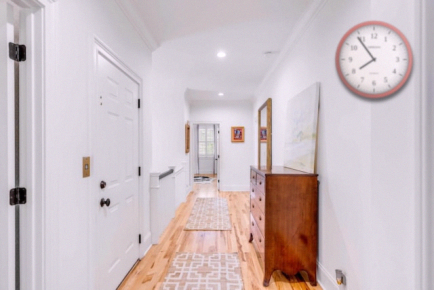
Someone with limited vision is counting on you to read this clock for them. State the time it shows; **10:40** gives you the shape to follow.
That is **7:54**
